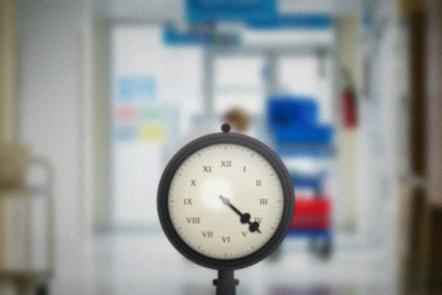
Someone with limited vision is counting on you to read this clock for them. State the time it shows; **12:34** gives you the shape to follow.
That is **4:22**
